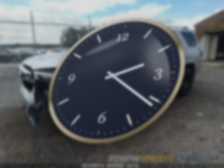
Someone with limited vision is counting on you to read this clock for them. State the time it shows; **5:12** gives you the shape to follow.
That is **2:21**
